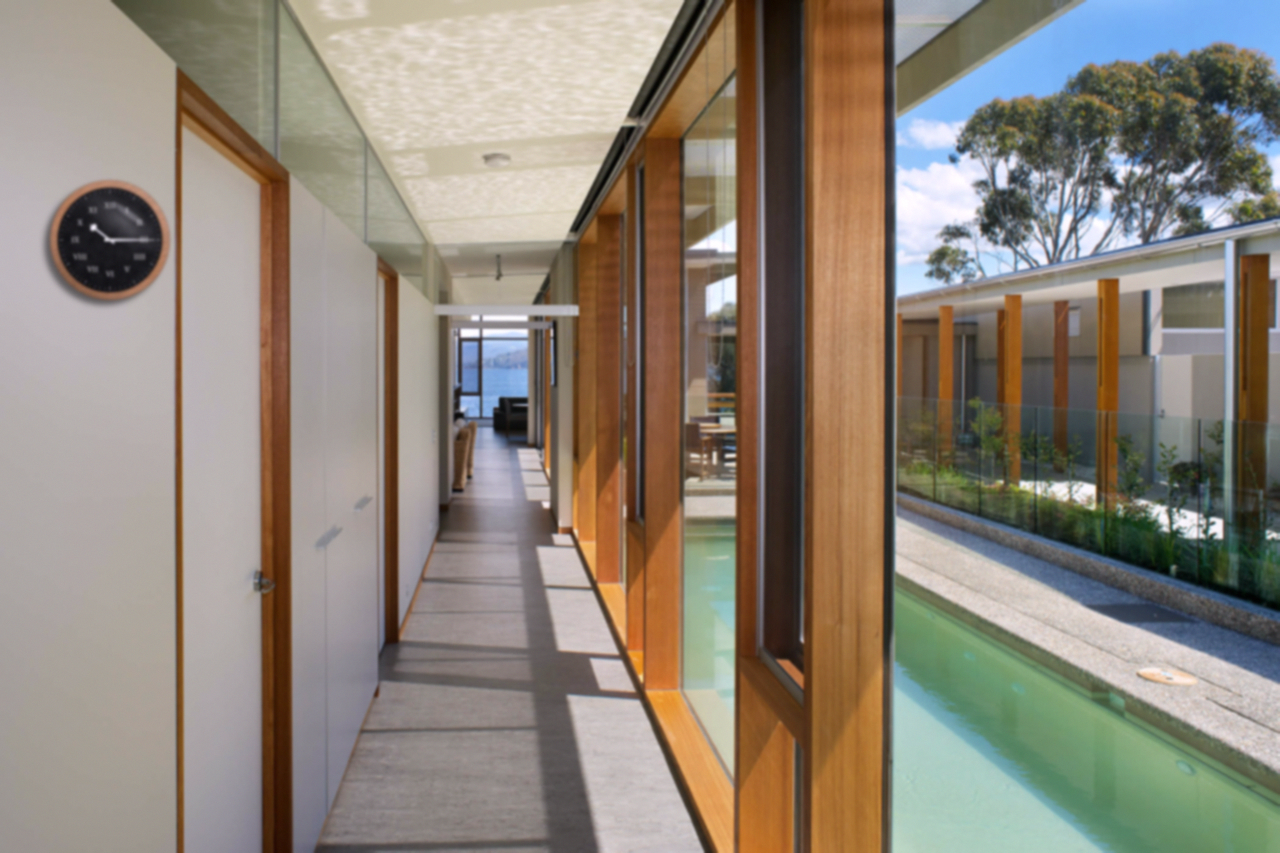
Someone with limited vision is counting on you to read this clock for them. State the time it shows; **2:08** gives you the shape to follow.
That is **10:15**
